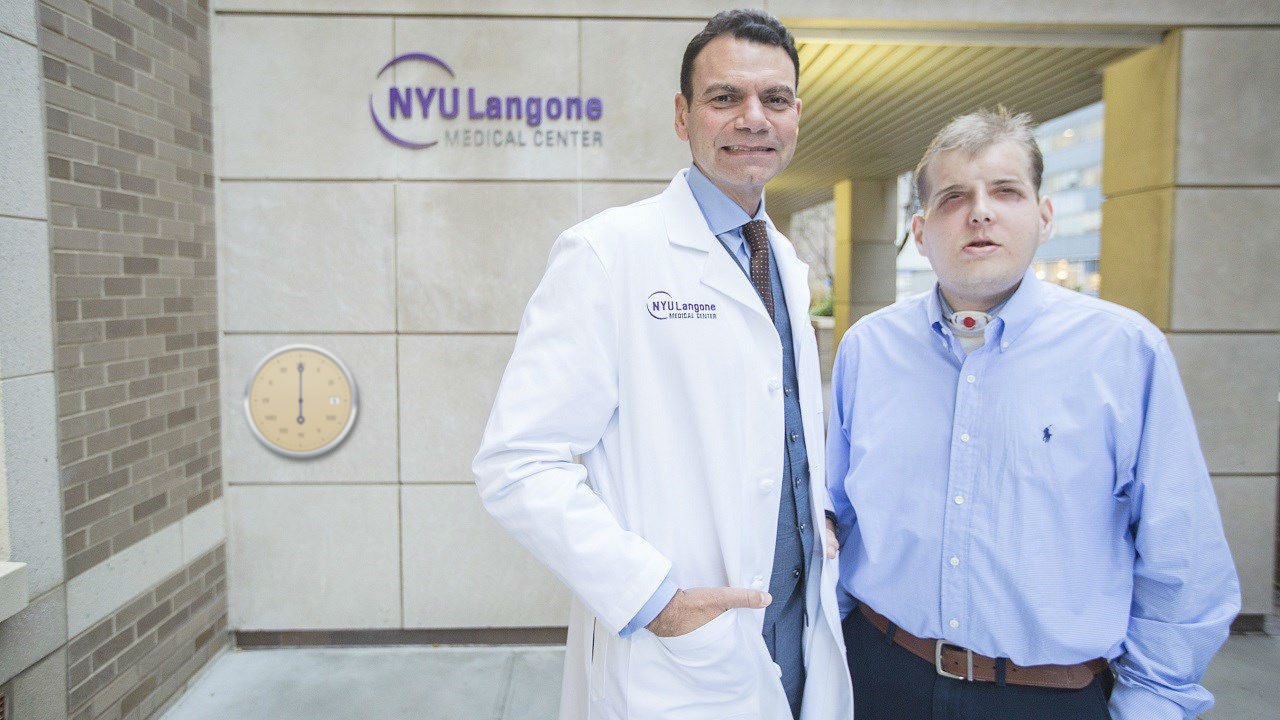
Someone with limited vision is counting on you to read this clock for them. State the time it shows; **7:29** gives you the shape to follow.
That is **6:00**
